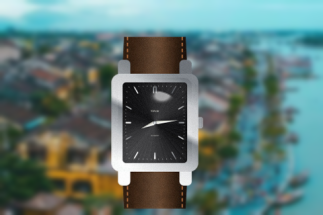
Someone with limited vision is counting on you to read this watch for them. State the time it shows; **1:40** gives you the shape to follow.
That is **8:14**
